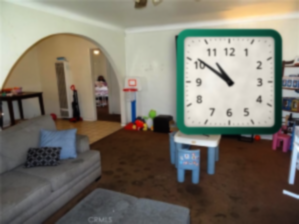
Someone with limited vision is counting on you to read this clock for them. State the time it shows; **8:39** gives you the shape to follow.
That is **10:51**
